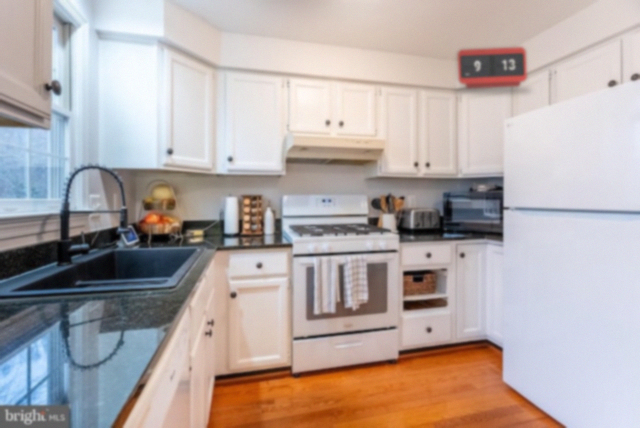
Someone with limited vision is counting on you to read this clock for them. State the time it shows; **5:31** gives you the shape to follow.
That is **9:13**
